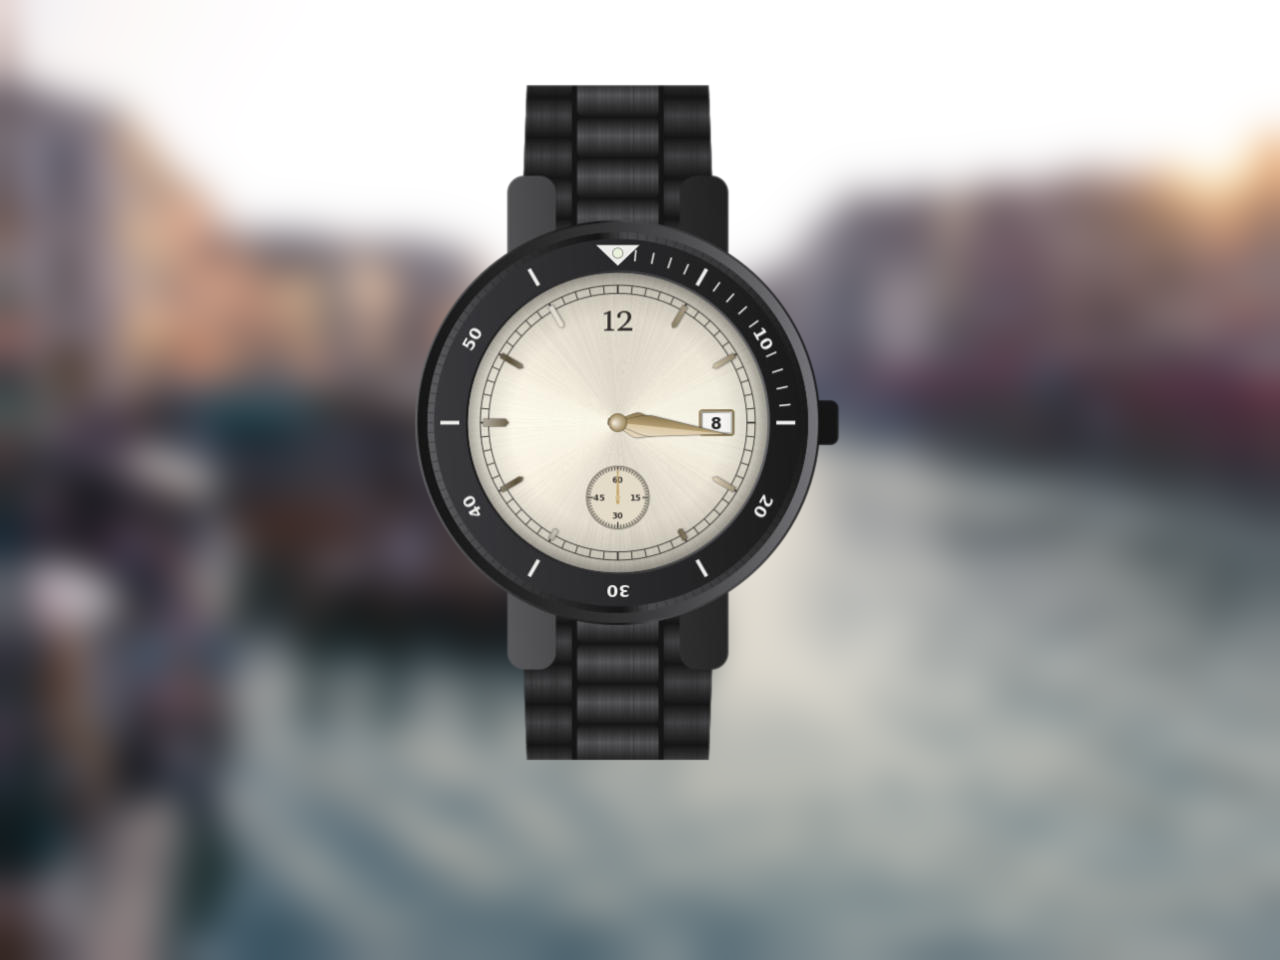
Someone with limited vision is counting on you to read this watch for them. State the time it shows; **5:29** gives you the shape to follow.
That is **3:16**
